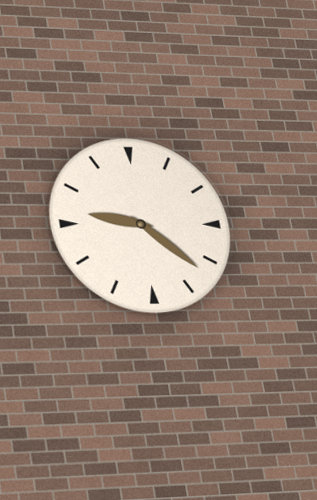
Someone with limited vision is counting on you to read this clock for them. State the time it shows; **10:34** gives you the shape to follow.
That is **9:22**
